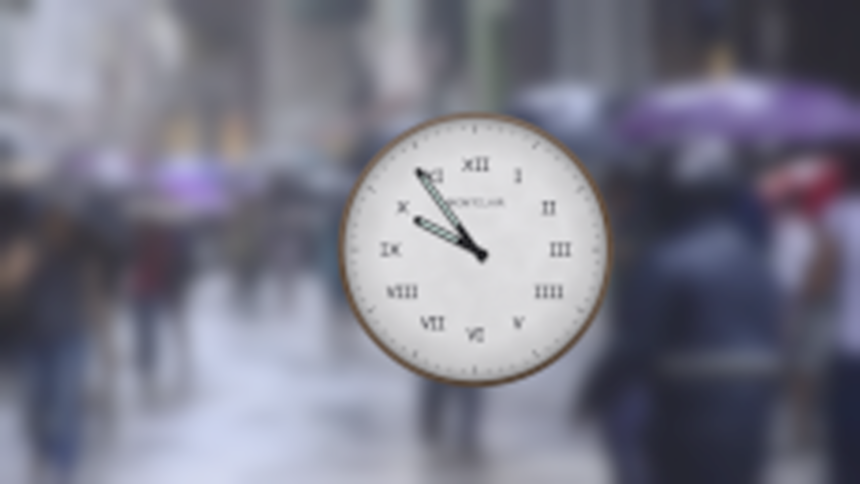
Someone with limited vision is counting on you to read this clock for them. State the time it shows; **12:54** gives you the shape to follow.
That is **9:54**
